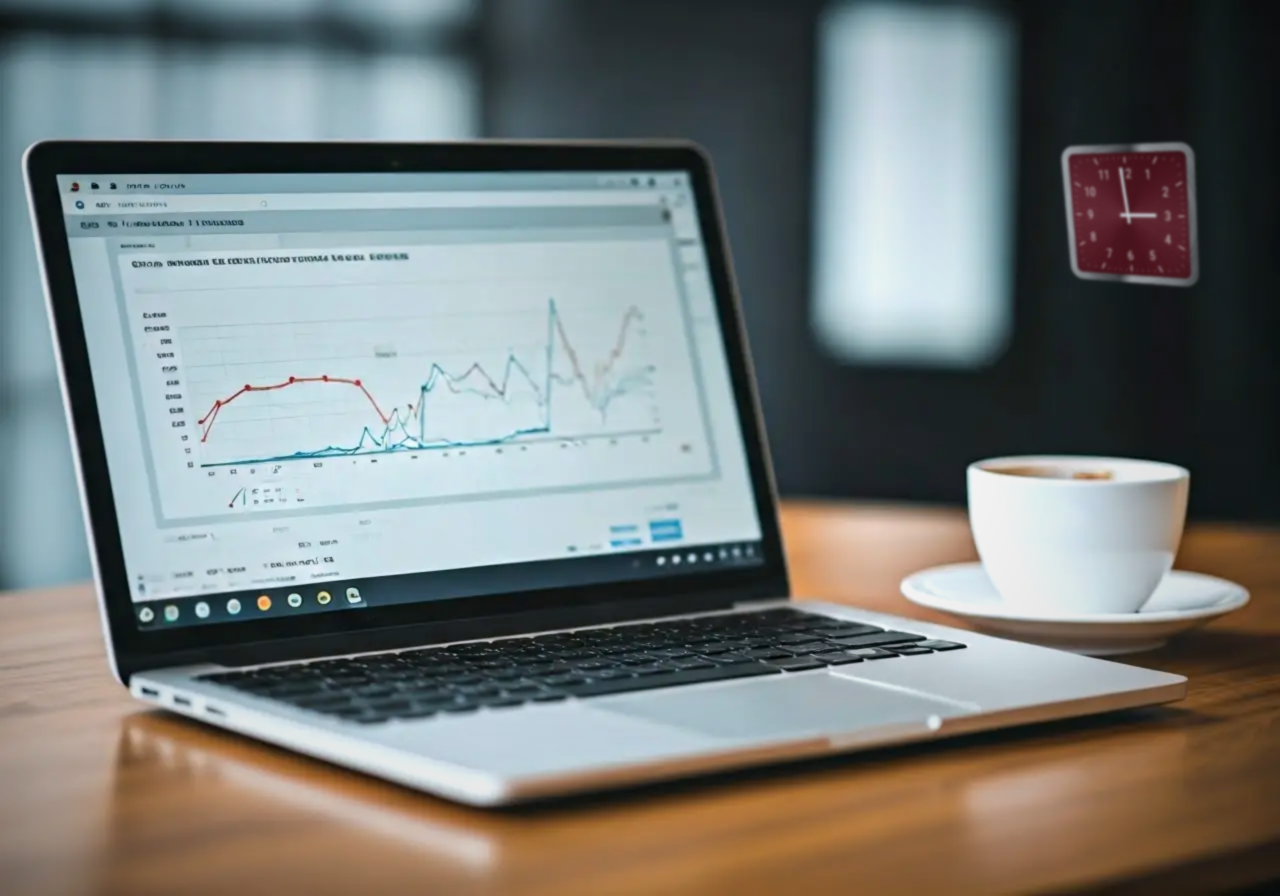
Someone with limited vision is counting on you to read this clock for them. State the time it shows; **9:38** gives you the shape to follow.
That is **2:59**
